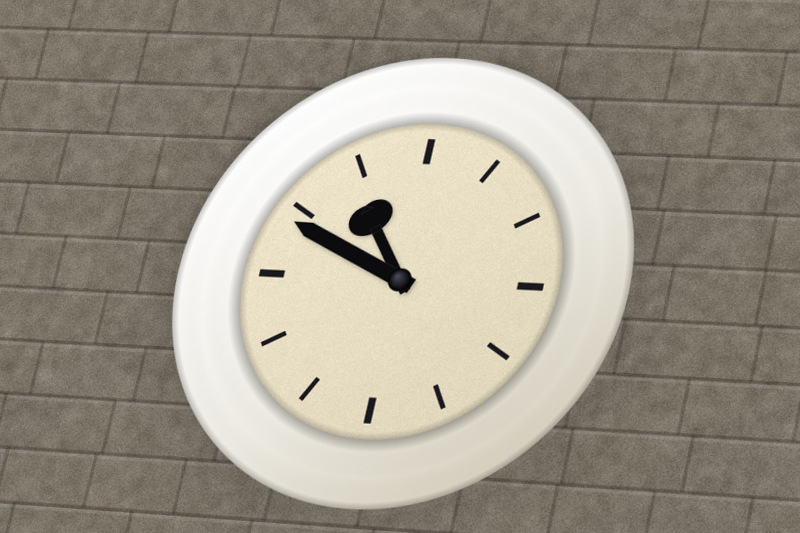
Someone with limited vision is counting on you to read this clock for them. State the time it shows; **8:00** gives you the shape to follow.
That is **10:49**
